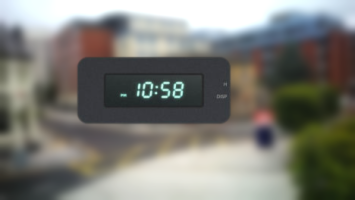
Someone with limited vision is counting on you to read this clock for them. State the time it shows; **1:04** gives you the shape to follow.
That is **10:58**
